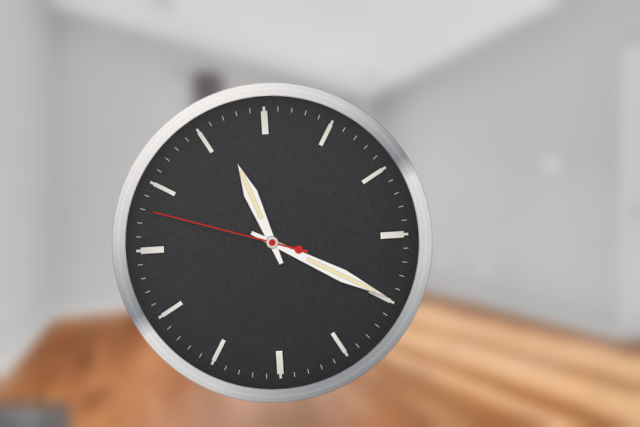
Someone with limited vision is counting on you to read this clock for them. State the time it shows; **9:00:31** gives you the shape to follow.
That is **11:19:48**
